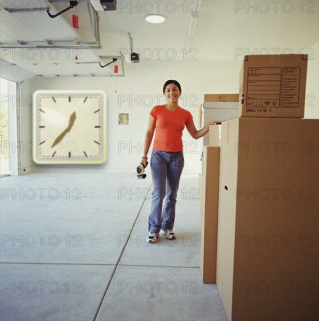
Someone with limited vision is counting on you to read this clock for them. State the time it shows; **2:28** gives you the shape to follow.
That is **12:37**
